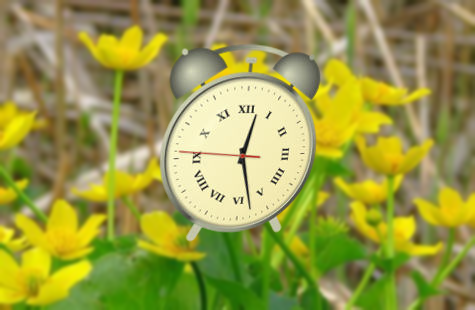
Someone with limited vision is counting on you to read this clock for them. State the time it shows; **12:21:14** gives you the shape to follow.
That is **12:27:46**
